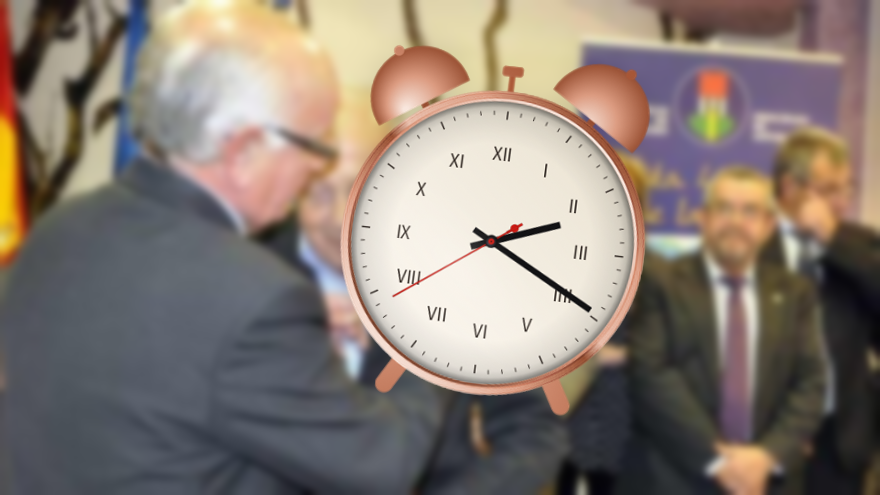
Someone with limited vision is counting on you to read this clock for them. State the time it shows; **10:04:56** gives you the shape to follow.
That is **2:19:39**
